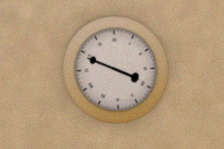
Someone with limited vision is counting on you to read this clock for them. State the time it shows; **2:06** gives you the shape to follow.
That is **3:49**
